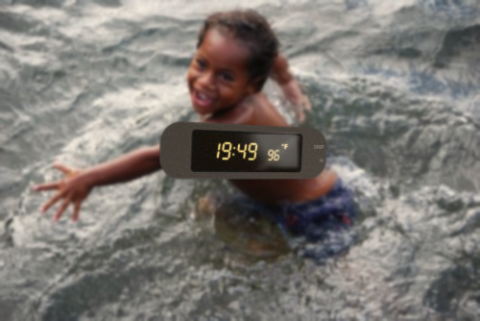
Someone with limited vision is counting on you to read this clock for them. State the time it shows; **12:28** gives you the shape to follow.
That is **19:49**
